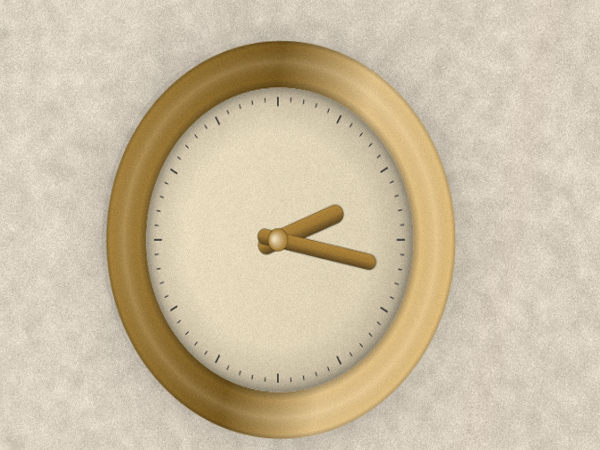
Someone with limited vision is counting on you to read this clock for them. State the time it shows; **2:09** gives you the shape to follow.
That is **2:17**
